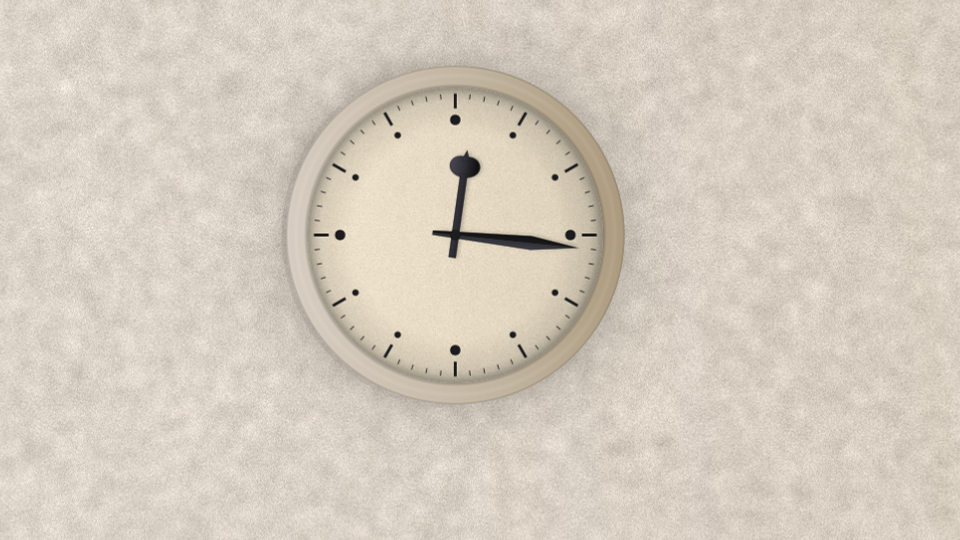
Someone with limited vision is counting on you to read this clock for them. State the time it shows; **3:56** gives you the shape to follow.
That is **12:16**
